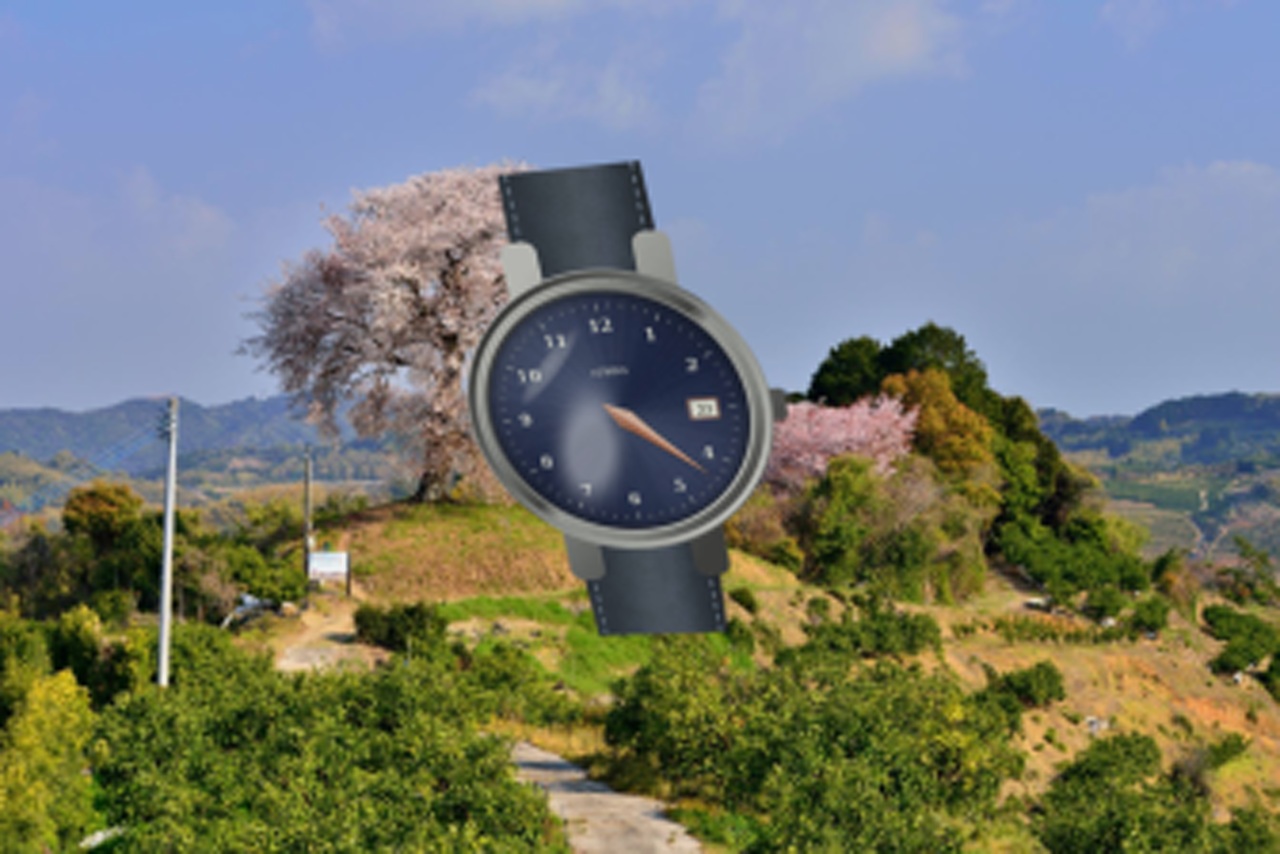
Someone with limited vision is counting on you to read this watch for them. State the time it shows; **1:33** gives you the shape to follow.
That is **4:22**
